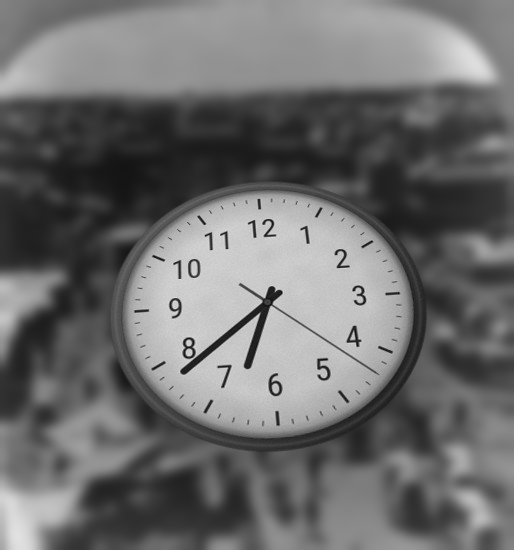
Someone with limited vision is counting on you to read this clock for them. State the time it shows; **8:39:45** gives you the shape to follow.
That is **6:38:22**
